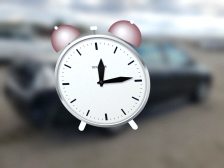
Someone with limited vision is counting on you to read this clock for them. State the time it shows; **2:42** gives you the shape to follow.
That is **12:14**
